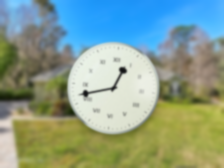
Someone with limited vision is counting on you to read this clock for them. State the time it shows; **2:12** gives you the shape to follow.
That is **12:42**
